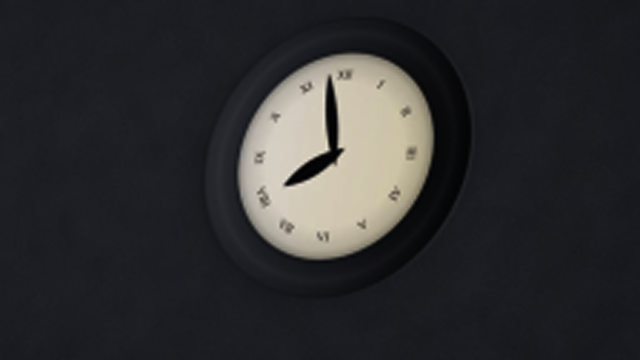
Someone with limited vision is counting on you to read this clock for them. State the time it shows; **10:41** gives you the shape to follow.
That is **7:58**
